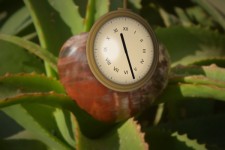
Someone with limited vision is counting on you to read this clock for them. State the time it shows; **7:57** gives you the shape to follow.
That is **11:27**
